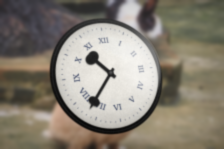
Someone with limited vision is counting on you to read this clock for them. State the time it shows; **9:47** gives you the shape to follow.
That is **10:37**
